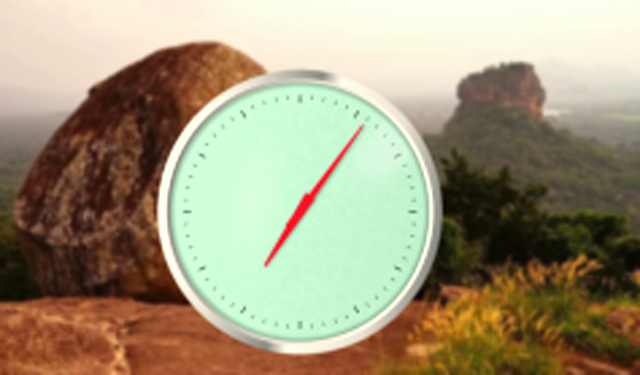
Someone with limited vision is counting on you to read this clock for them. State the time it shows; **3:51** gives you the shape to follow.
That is **7:06**
